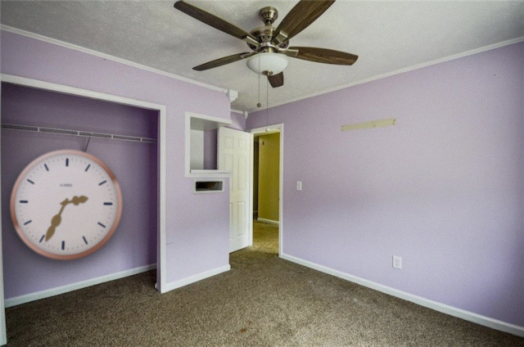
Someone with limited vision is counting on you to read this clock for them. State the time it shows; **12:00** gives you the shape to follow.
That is **2:34**
